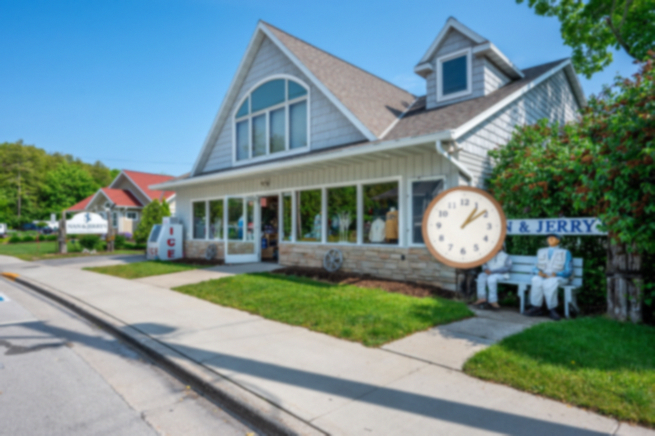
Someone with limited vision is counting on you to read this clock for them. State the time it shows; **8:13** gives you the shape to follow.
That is **1:09**
